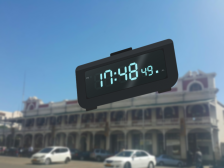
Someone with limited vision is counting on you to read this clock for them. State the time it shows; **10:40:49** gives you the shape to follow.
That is **17:48:49**
